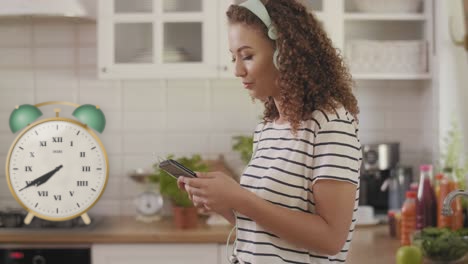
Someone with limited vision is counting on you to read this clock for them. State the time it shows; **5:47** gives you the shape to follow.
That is **7:40**
